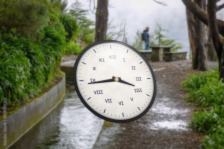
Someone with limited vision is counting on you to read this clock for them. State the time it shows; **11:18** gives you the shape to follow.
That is **3:44**
